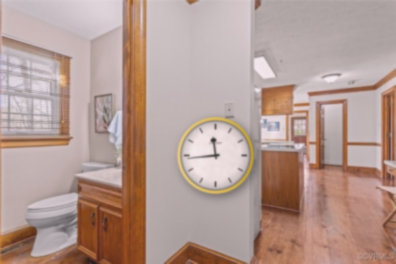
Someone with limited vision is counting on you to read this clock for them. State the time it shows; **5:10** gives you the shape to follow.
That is **11:44**
